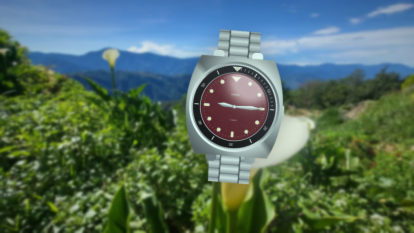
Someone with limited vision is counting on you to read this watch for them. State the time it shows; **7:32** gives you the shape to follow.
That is **9:15**
